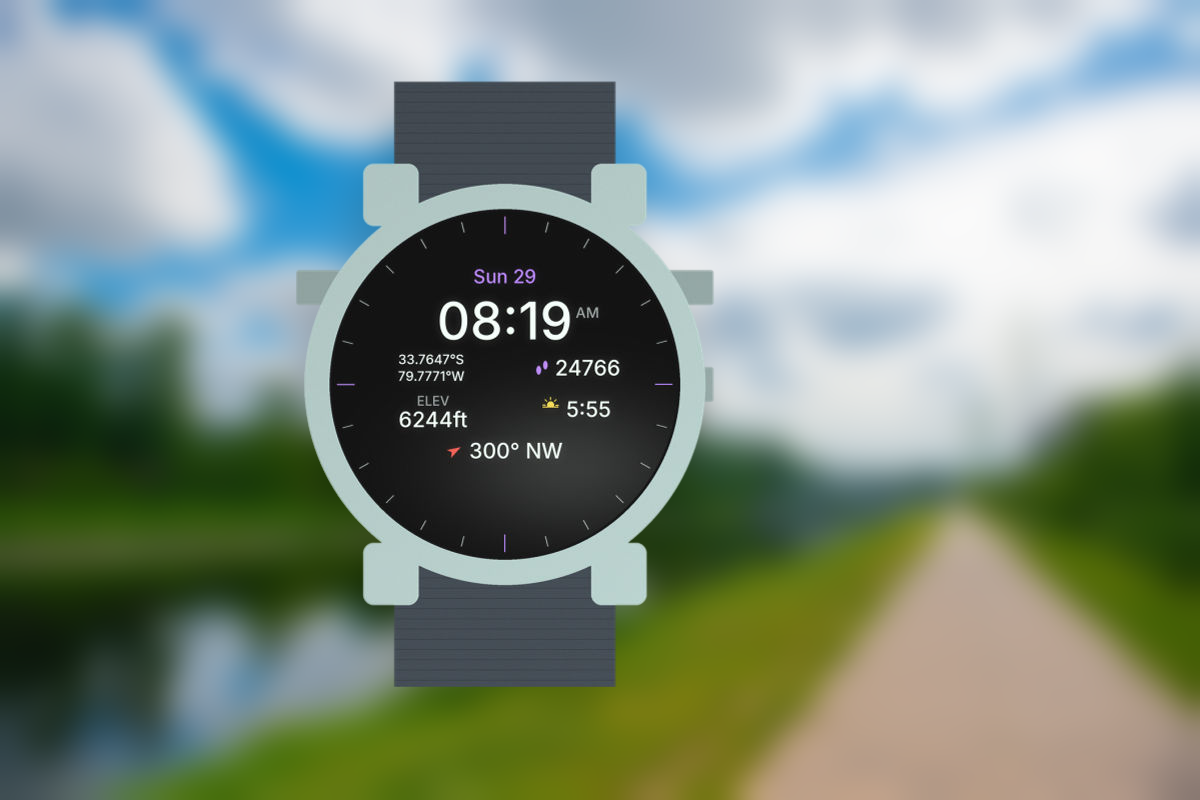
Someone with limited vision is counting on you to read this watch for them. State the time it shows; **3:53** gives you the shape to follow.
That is **8:19**
